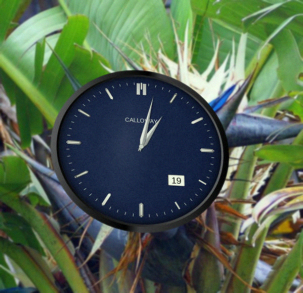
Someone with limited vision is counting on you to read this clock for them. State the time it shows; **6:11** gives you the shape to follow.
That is **1:02**
